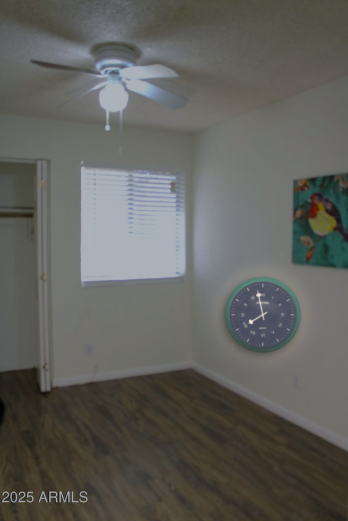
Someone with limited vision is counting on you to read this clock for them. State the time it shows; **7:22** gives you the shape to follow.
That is **7:58**
